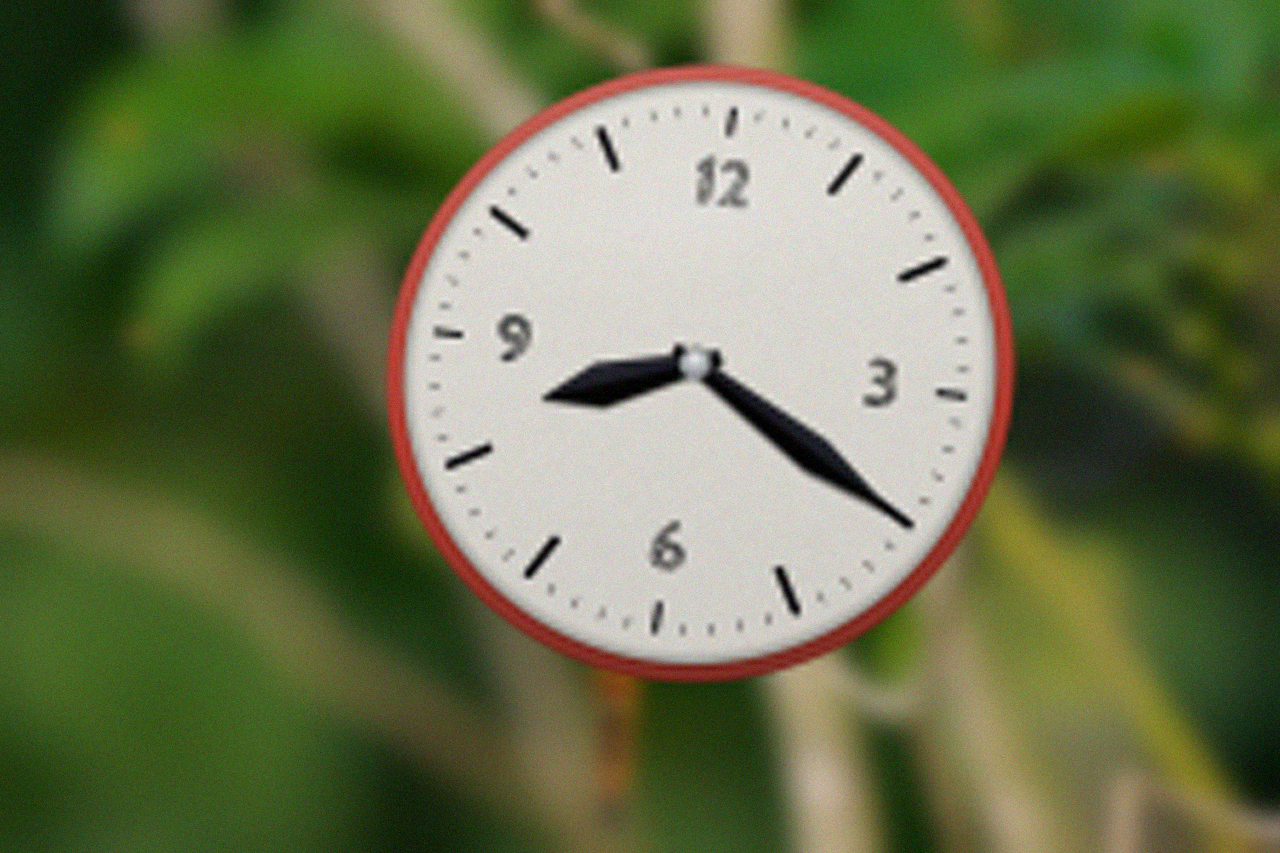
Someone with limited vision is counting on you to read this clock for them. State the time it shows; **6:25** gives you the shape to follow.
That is **8:20**
